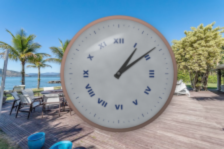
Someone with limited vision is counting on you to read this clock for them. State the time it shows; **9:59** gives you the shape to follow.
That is **1:09**
